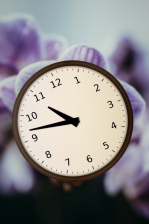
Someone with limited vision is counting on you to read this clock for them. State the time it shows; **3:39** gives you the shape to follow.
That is **10:47**
